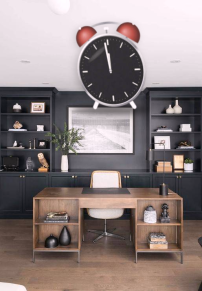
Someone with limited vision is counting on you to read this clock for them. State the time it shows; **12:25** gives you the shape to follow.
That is **11:59**
